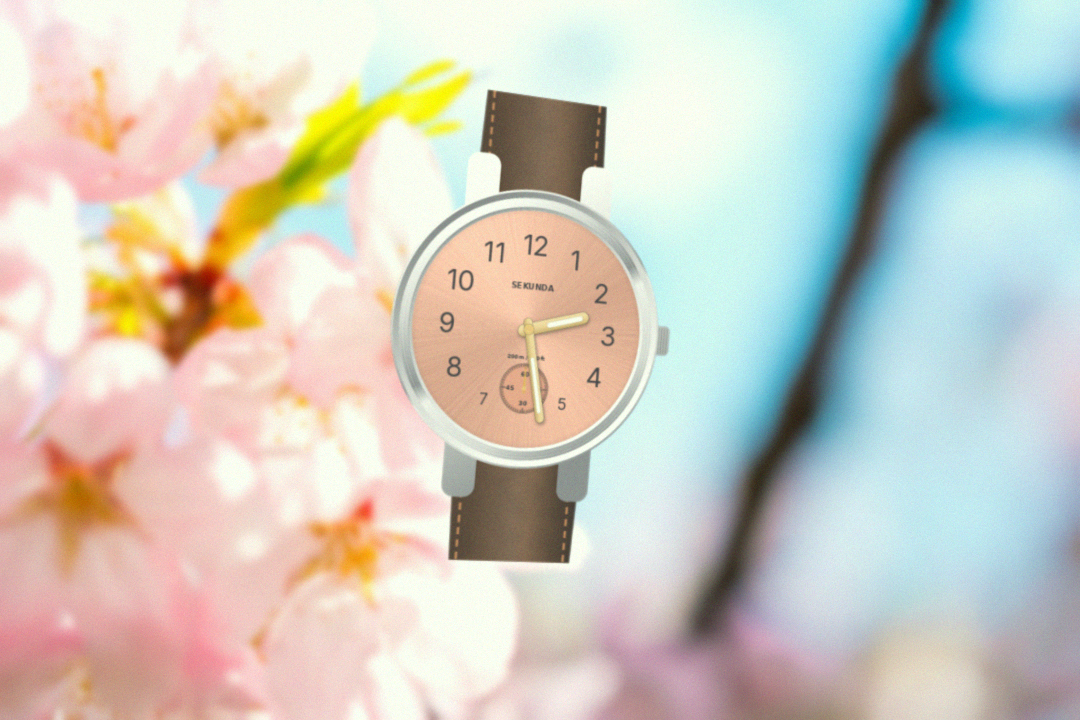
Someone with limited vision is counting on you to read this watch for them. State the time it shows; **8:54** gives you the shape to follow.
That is **2:28**
